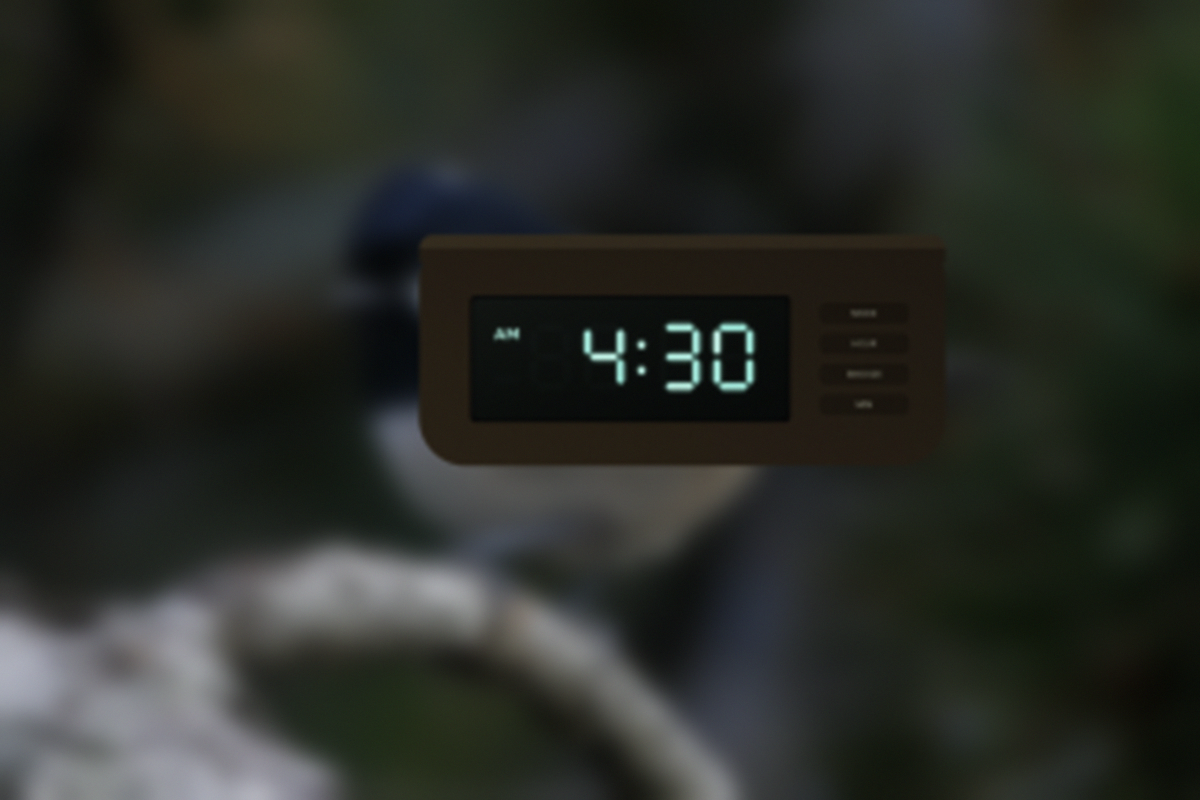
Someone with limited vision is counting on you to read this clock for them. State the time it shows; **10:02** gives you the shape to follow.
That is **4:30**
